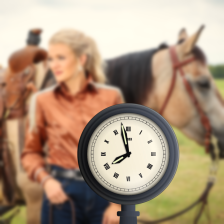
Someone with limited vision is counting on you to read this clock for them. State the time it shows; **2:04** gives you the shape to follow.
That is **7:58**
